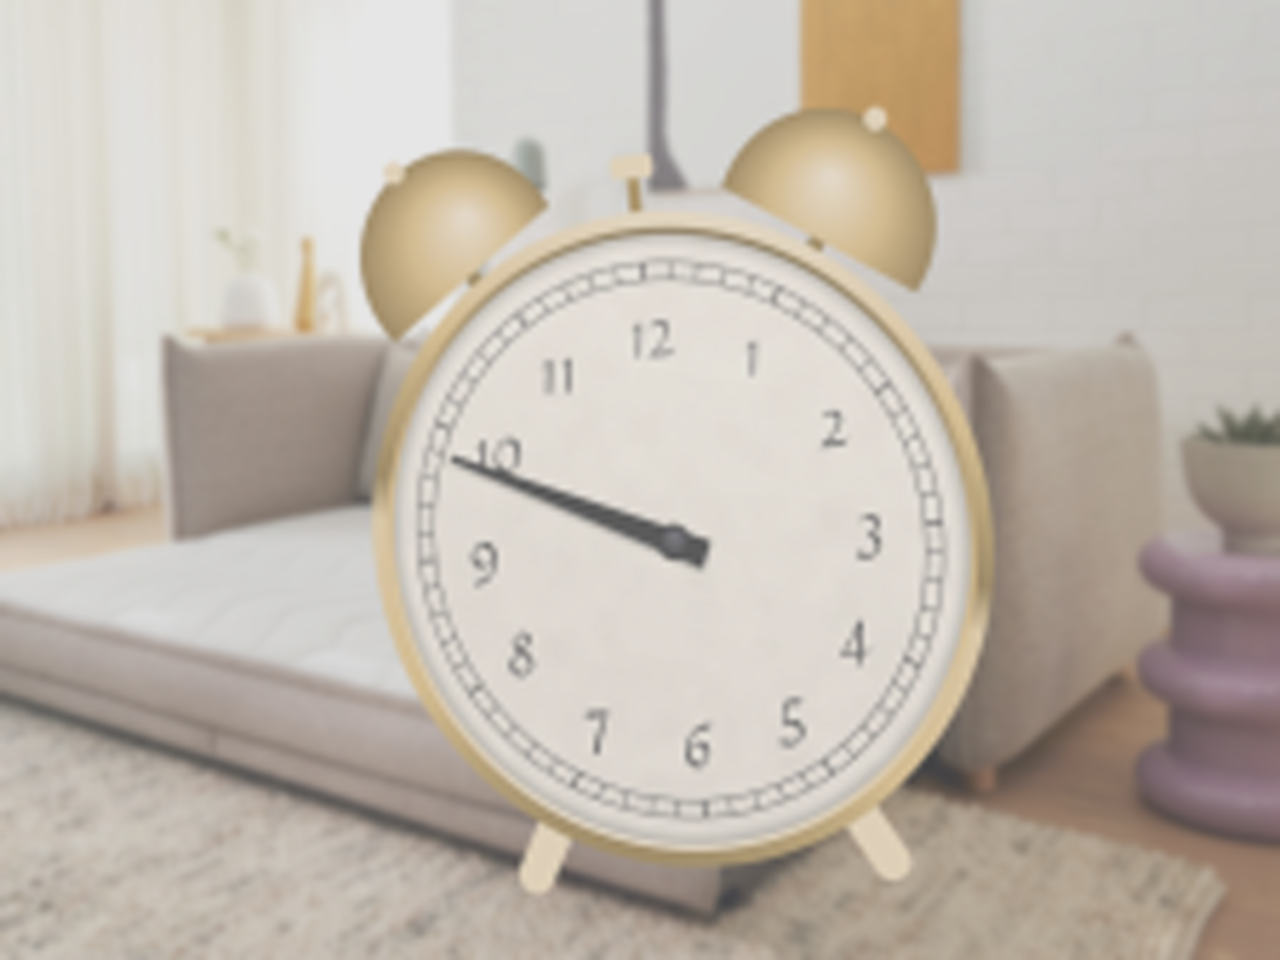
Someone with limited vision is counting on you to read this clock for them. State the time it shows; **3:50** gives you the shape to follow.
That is **9:49**
